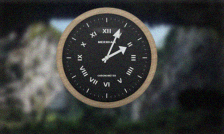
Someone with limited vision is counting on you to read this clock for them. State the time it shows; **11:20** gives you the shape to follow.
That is **2:04**
